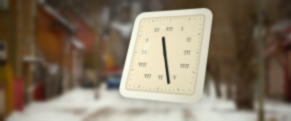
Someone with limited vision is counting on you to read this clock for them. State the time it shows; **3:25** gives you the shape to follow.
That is **11:27**
